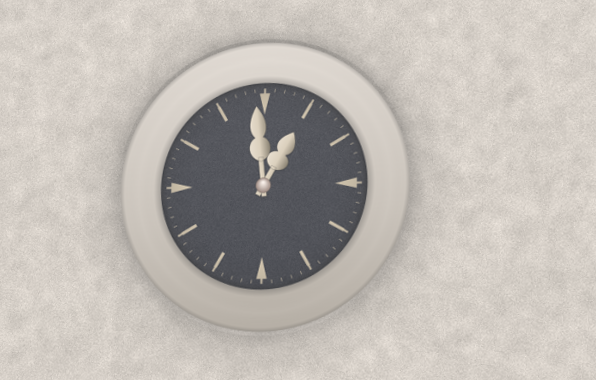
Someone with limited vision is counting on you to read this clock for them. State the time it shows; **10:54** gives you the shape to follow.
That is **12:59**
